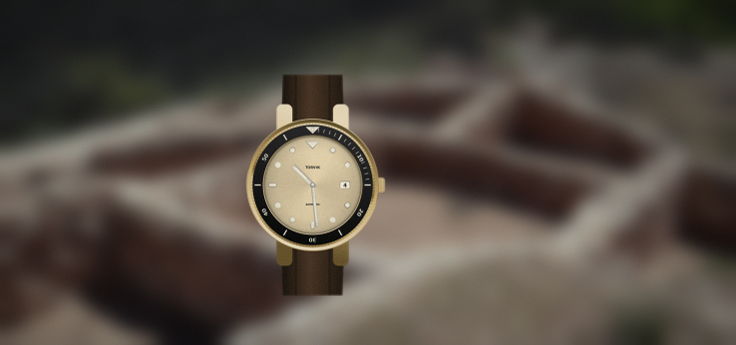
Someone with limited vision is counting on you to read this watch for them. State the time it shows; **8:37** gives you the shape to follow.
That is **10:29**
